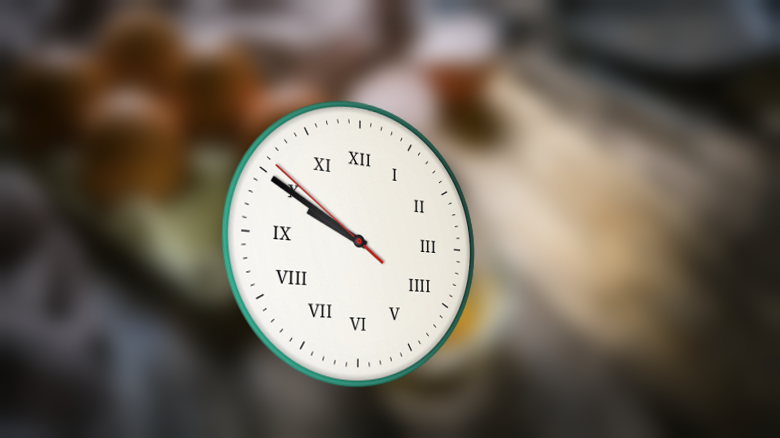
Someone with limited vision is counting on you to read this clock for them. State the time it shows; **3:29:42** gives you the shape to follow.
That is **9:49:51**
